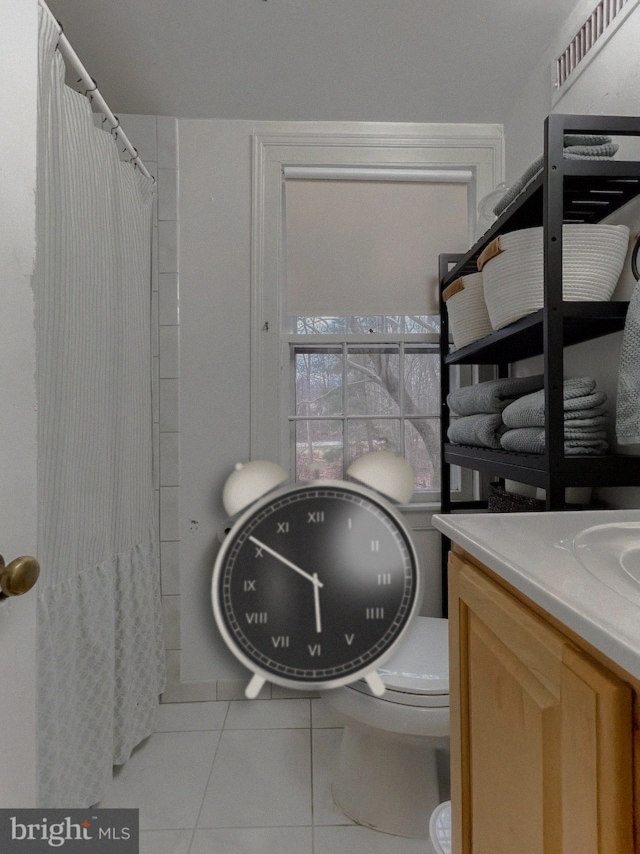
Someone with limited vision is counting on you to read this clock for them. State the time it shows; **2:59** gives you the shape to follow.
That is **5:51**
